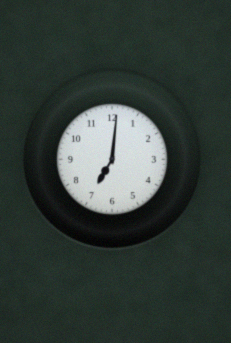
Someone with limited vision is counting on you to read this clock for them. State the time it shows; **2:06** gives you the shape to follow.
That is **7:01**
